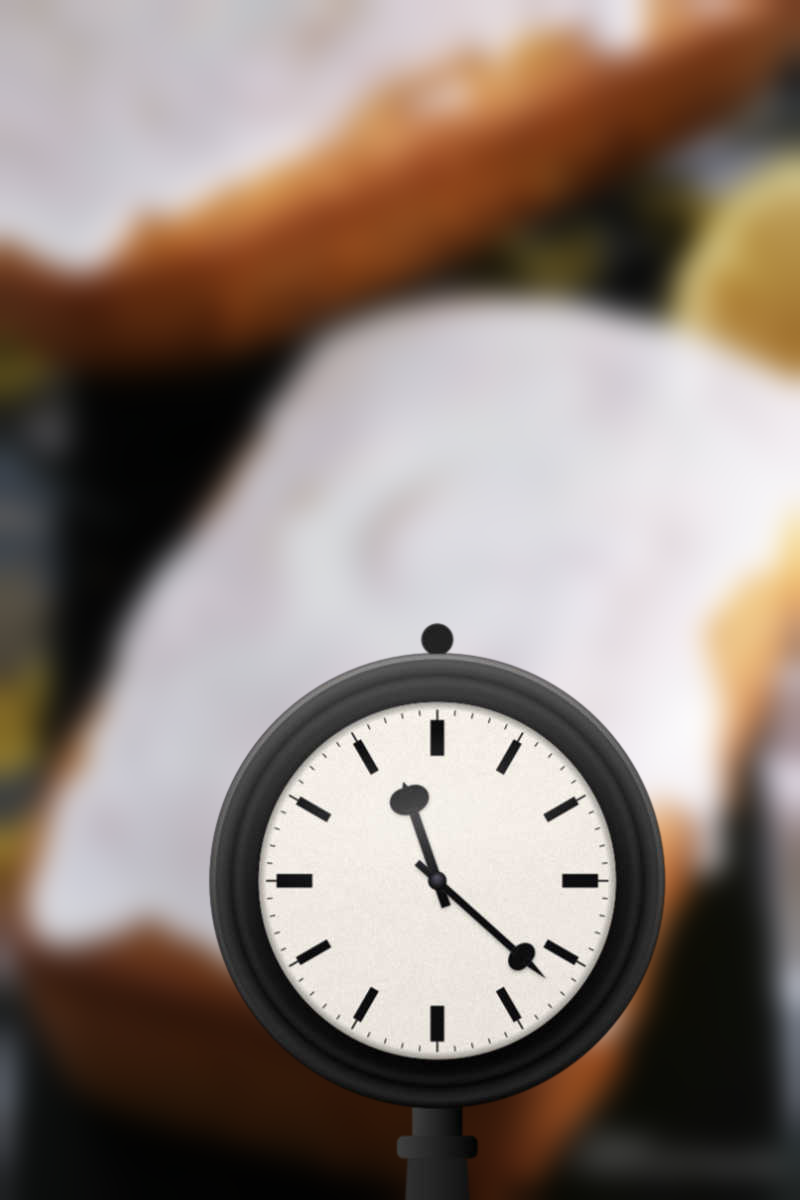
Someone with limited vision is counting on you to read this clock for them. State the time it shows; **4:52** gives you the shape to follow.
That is **11:22**
